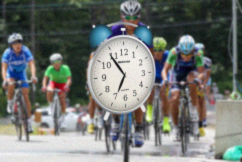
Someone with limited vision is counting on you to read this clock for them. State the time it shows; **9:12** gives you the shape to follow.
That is **6:54**
